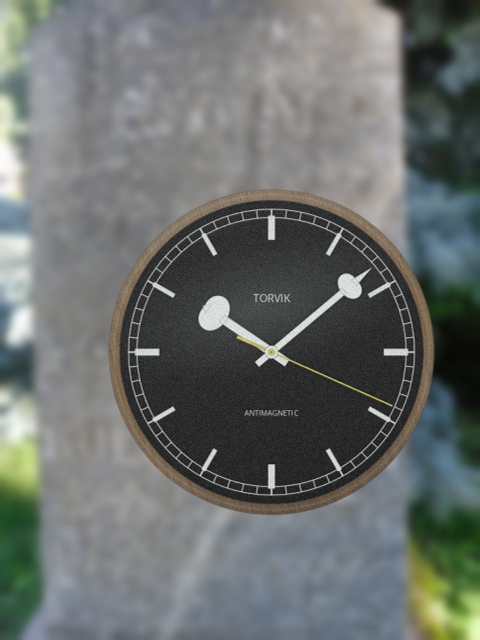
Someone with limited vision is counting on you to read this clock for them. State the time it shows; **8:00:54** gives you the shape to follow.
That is **10:08:19**
